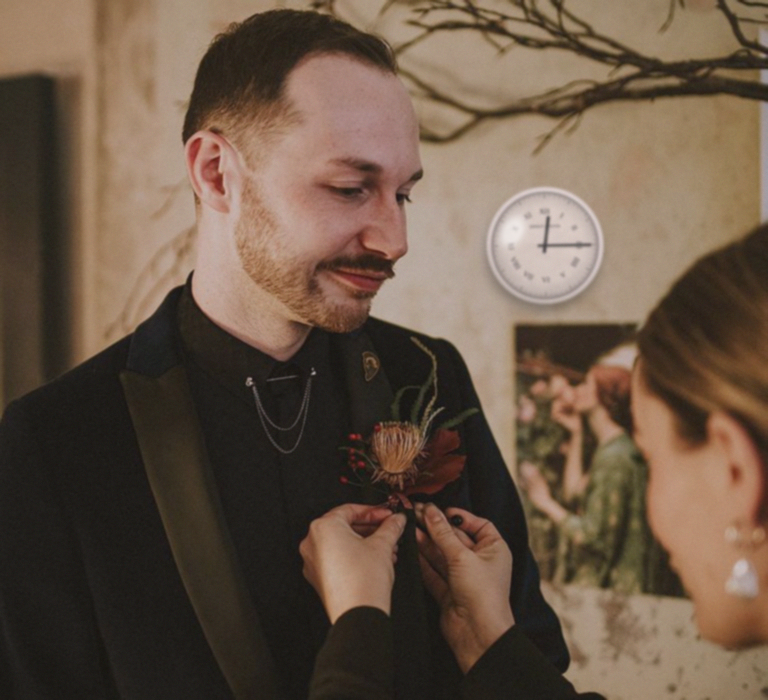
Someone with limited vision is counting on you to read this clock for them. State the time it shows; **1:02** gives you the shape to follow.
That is **12:15**
